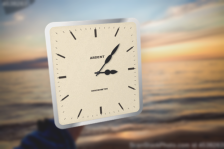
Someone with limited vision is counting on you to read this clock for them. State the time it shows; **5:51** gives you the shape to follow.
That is **3:07**
